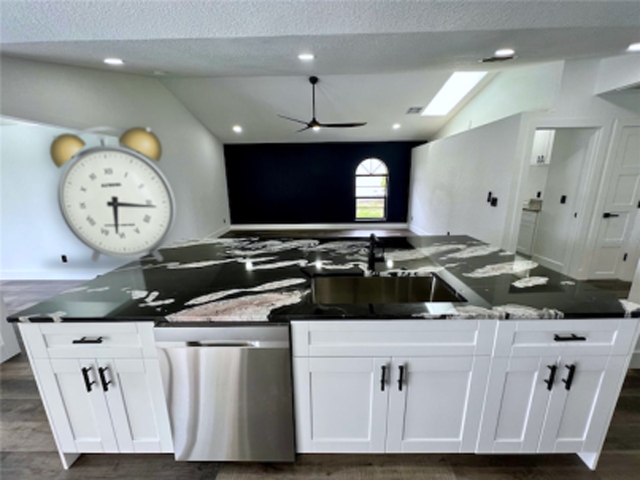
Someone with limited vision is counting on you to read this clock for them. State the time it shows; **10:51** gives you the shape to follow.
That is **6:16**
